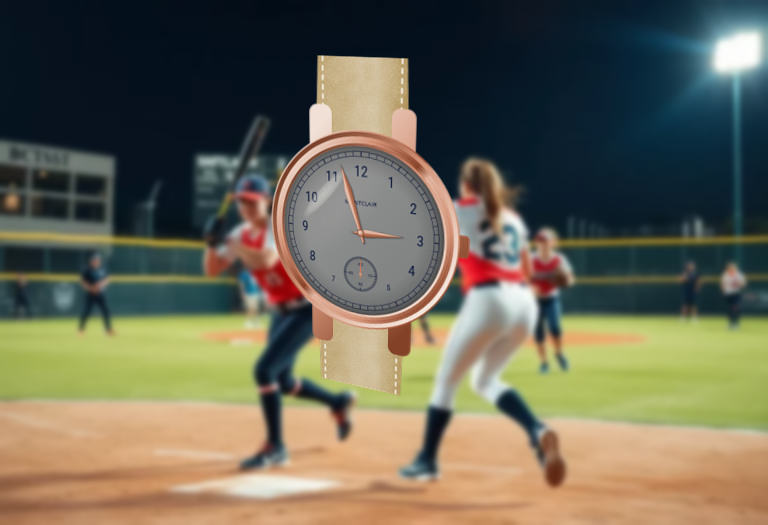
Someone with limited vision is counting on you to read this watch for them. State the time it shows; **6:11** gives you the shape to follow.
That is **2:57**
